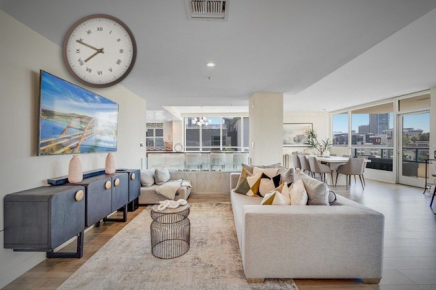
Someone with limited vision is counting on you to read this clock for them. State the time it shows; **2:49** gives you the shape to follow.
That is **7:49**
